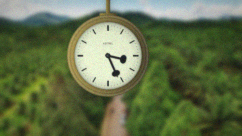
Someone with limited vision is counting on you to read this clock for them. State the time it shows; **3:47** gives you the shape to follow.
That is **3:26**
